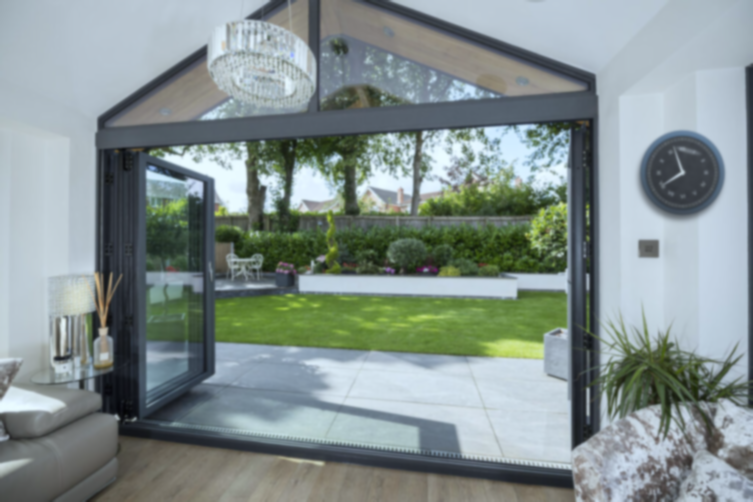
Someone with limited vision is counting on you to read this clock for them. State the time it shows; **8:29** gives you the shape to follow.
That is **7:57**
